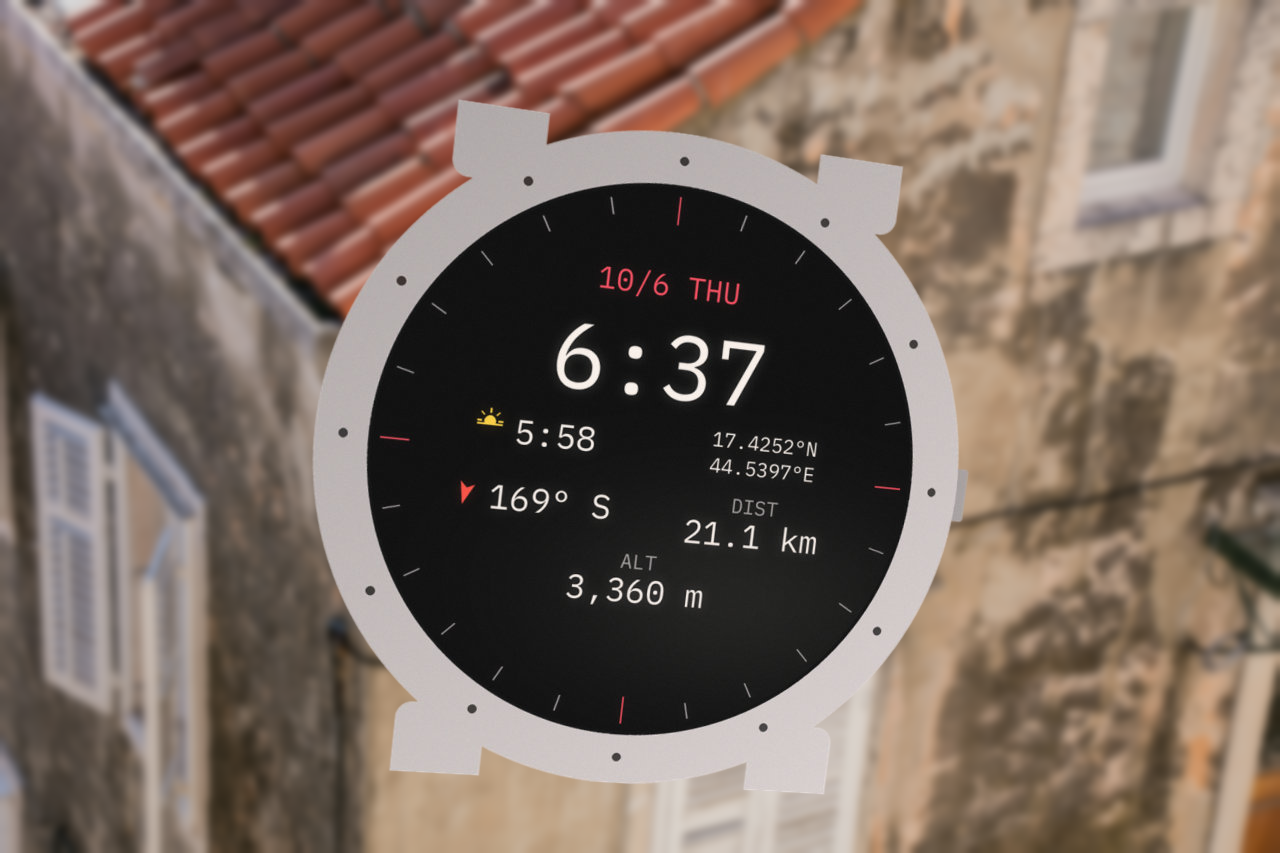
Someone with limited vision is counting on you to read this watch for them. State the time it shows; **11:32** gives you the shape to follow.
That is **6:37**
